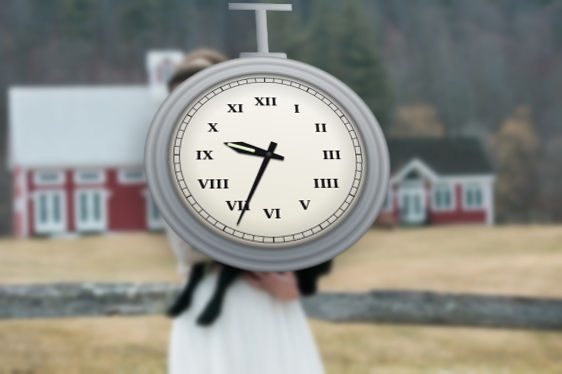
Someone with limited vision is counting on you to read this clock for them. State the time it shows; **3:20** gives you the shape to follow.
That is **9:34**
